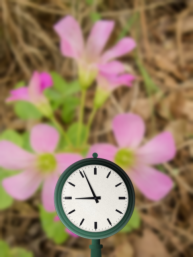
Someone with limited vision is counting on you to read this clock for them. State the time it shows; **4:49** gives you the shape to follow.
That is **8:56**
